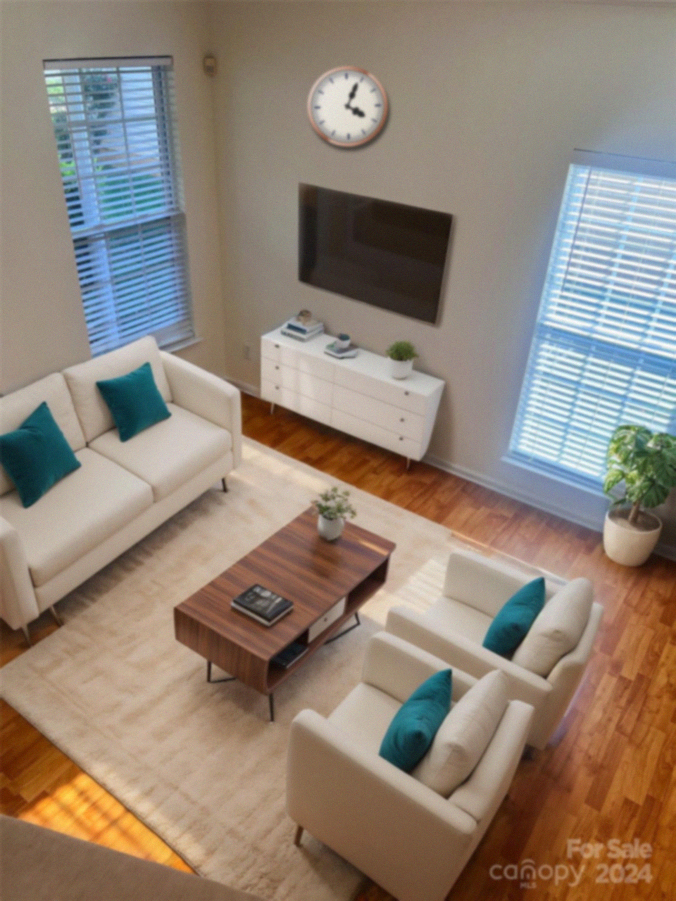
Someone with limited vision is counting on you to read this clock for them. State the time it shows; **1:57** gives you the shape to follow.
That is **4:04**
